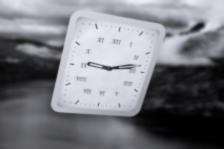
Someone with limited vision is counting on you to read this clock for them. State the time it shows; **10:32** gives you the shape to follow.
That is **9:13**
